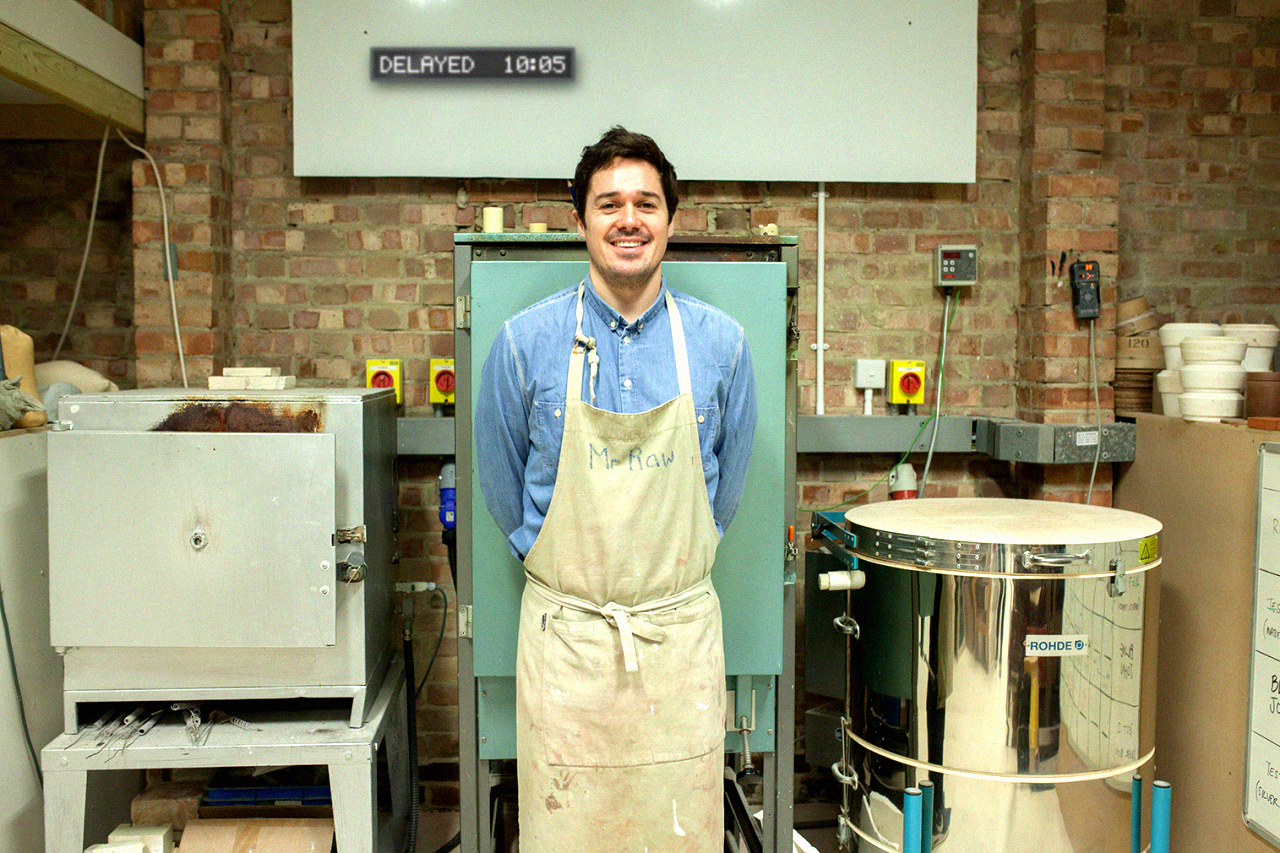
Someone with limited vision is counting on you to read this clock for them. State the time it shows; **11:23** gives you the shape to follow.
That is **10:05**
